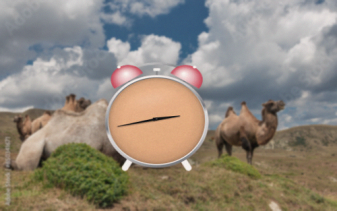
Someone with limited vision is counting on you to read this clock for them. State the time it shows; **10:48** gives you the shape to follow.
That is **2:43**
